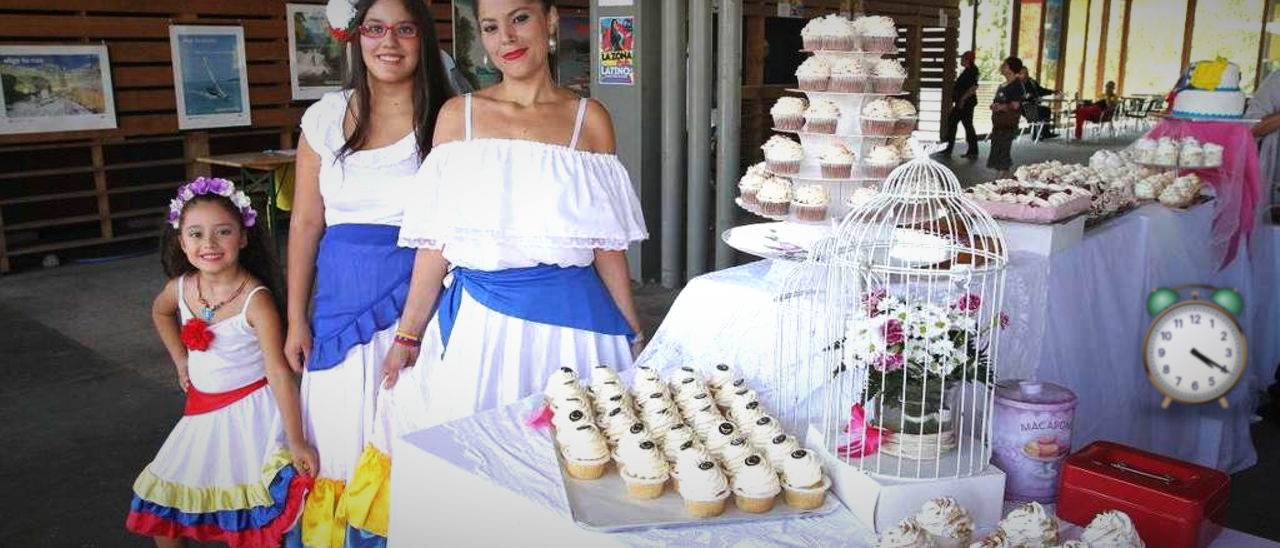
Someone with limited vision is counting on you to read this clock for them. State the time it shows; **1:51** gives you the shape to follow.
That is **4:20**
